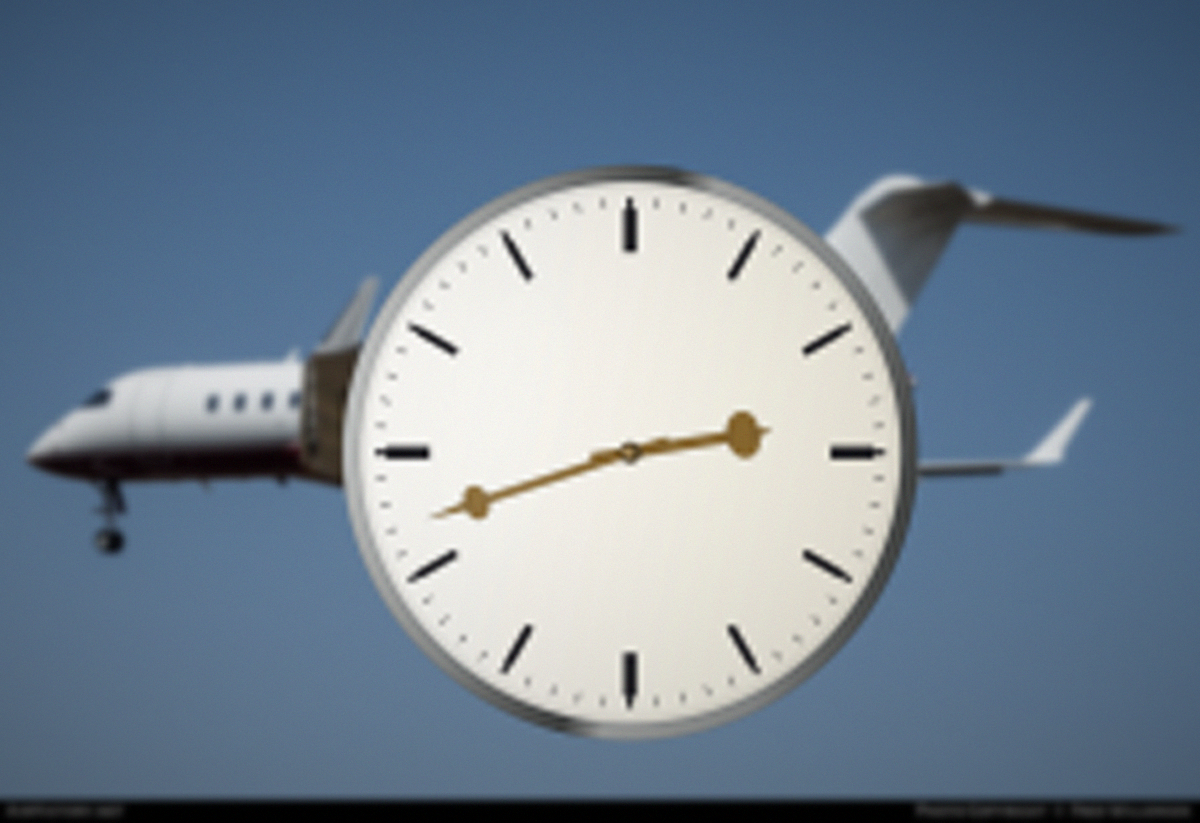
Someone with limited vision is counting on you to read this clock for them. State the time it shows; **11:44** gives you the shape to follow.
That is **2:42**
